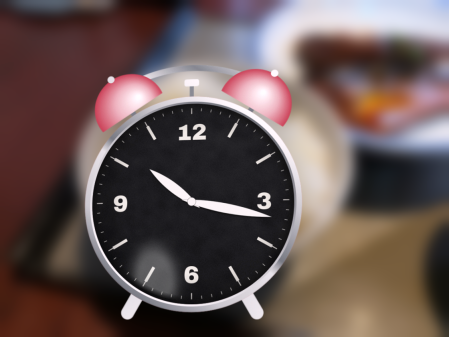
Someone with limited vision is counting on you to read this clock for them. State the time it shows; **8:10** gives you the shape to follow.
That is **10:17**
